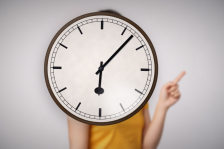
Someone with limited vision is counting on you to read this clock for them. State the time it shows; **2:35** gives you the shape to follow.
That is **6:07**
